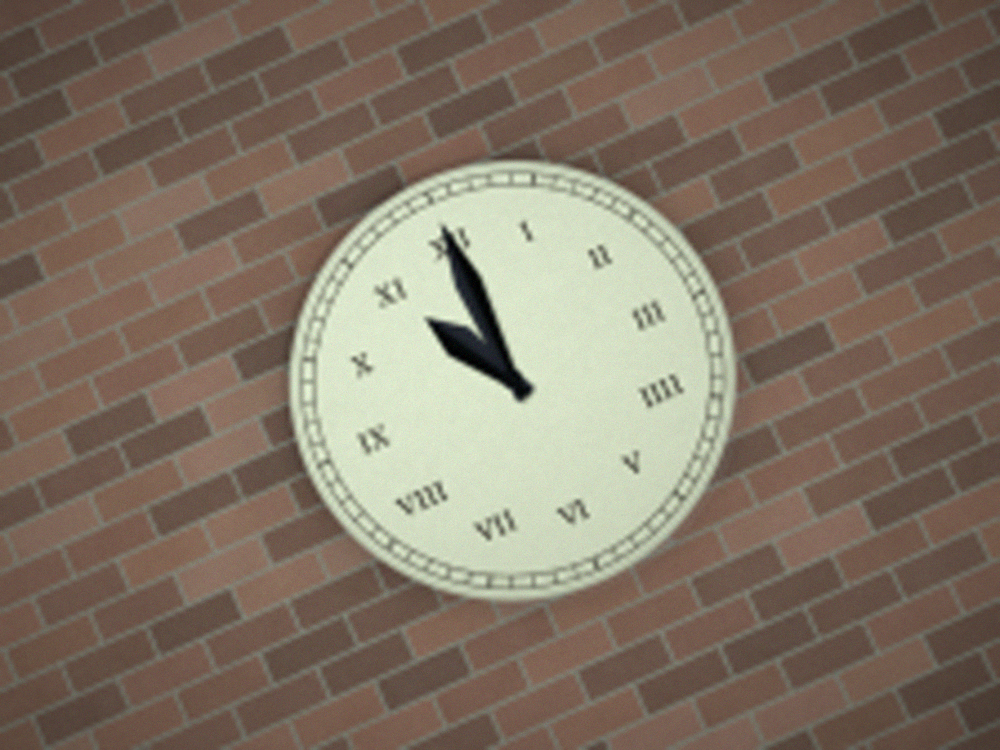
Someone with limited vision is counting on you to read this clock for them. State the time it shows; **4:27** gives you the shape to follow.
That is **11:00**
